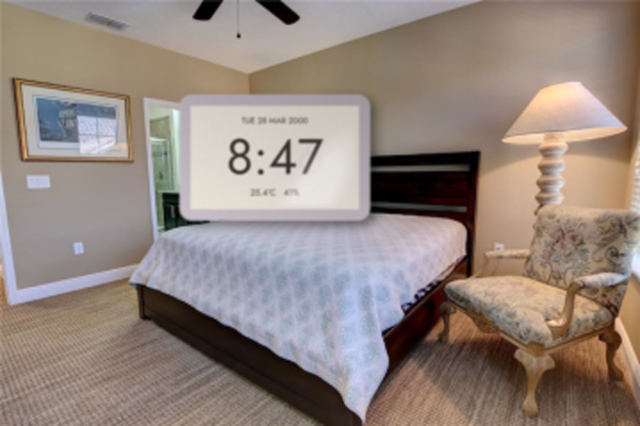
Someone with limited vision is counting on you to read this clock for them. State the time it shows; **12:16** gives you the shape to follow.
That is **8:47**
